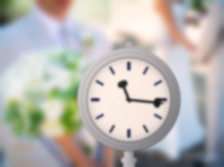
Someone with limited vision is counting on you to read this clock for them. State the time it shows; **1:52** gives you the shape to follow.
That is **11:16**
